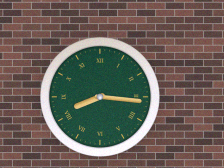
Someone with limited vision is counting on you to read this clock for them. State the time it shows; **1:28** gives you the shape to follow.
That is **8:16**
